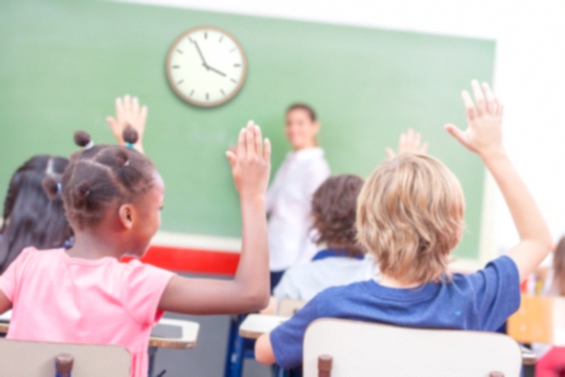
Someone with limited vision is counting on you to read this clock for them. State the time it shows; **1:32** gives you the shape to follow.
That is **3:56**
